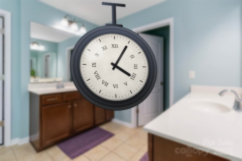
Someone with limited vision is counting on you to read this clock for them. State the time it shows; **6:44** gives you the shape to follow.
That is **4:05**
